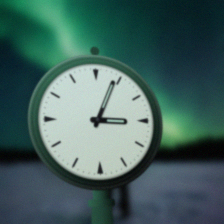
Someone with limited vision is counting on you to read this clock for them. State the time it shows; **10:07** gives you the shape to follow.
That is **3:04**
